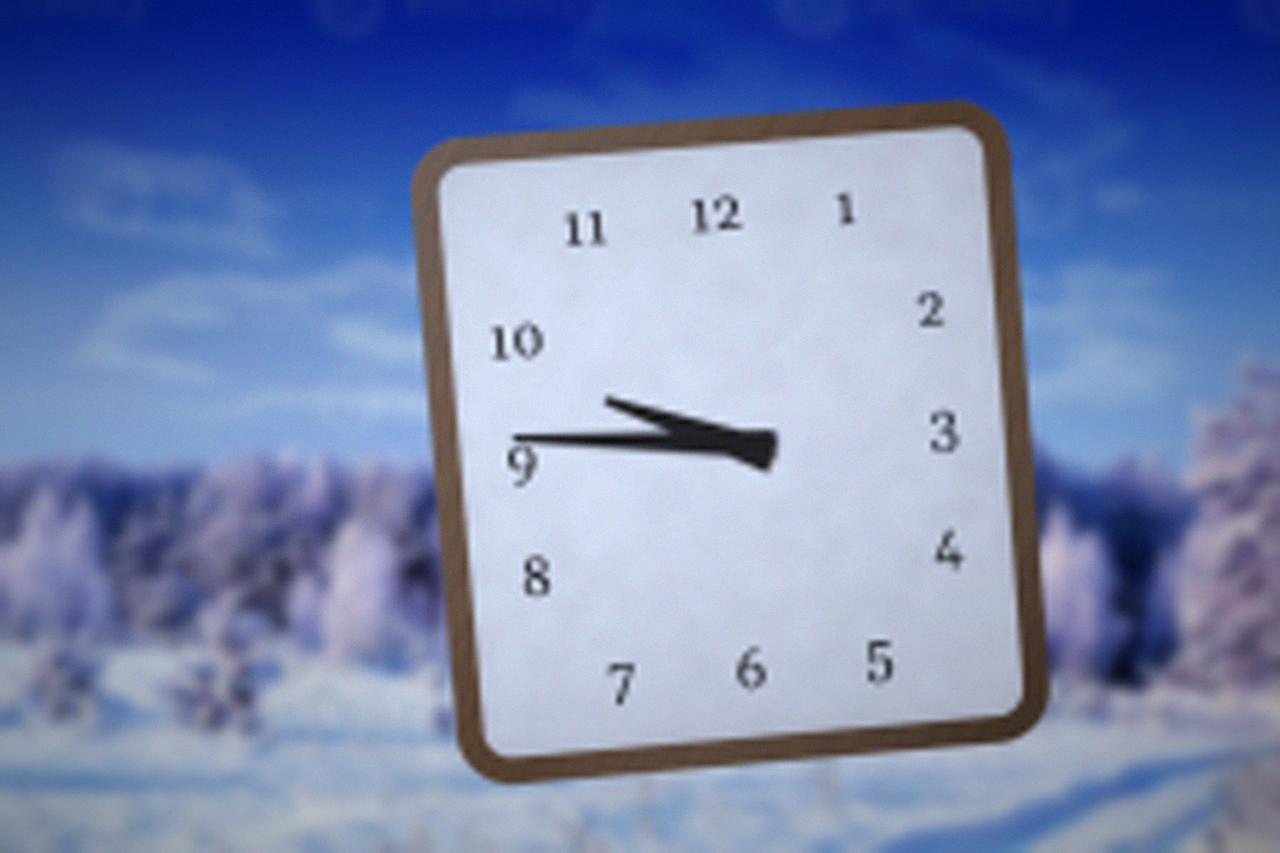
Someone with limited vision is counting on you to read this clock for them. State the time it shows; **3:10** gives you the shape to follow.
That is **9:46**
